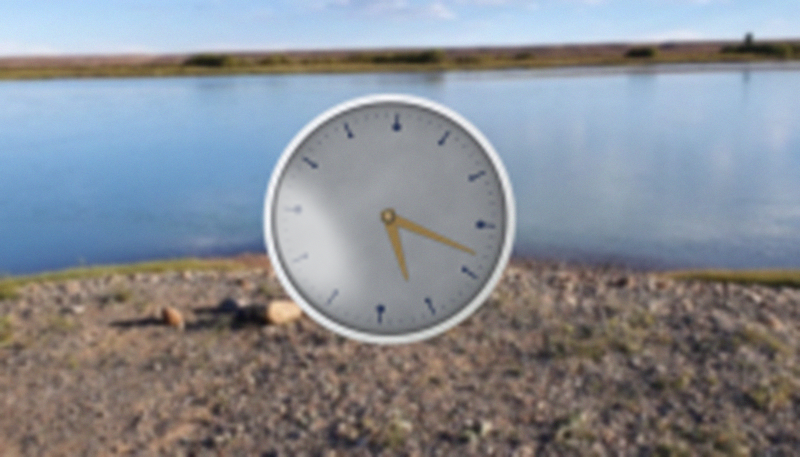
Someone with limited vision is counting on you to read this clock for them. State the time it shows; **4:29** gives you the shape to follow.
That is **5:18**
